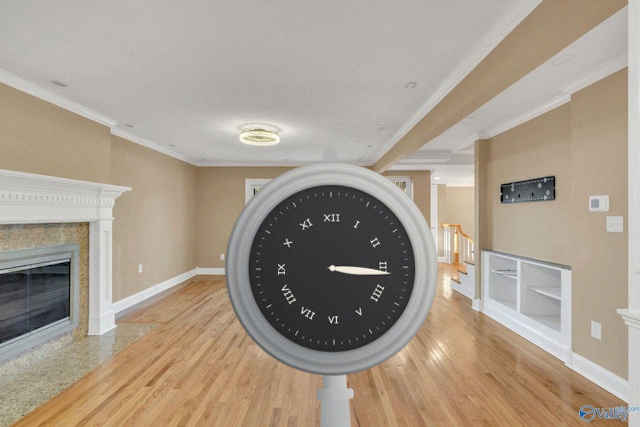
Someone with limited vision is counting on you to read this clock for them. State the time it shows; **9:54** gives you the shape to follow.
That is **3:16**
